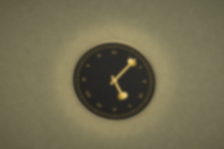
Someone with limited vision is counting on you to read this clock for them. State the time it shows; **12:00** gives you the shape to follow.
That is **5:07**
